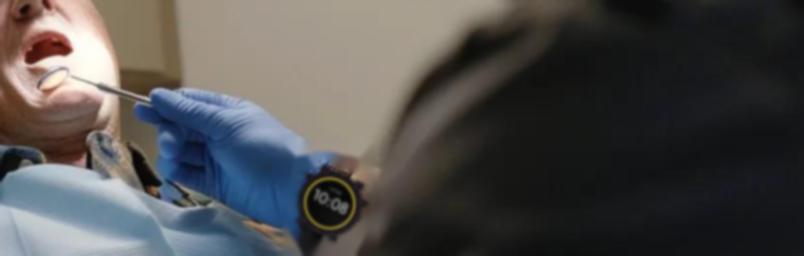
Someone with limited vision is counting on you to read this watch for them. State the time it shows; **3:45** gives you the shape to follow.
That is **10:08**
